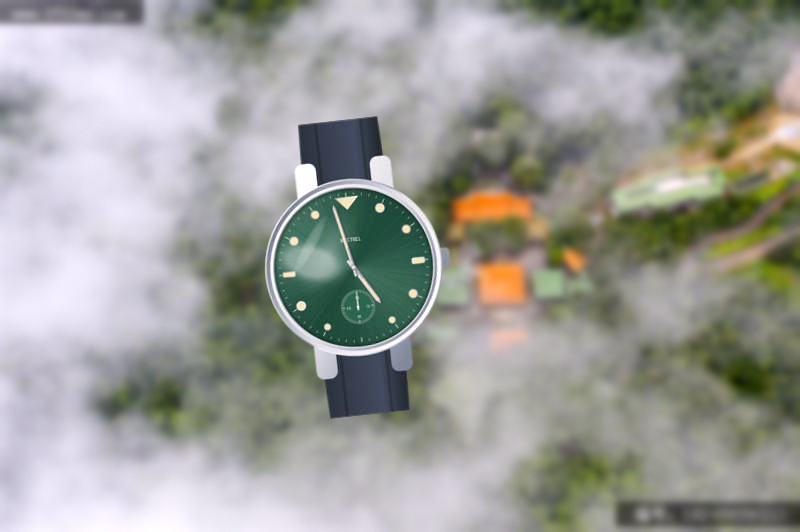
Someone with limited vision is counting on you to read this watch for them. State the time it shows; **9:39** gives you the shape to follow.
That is **4:58**
